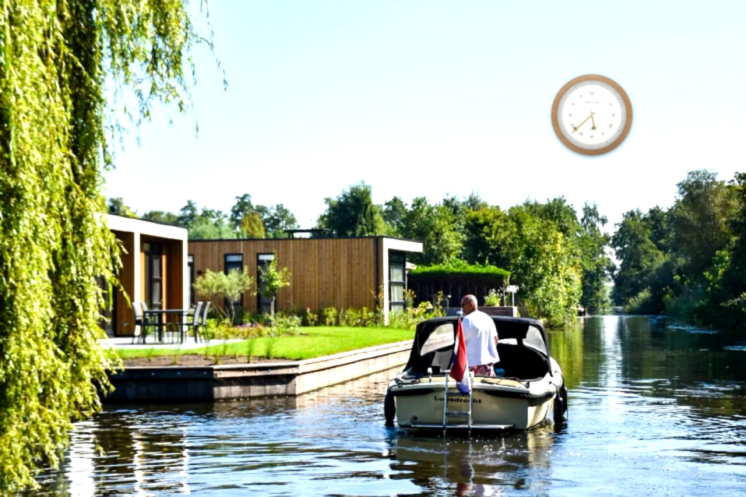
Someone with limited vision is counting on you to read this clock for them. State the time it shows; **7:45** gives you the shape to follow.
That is **5:38**
